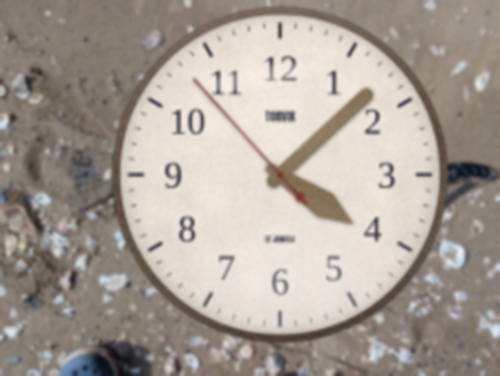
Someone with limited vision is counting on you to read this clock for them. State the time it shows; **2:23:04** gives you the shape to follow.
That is **4:07:53**
